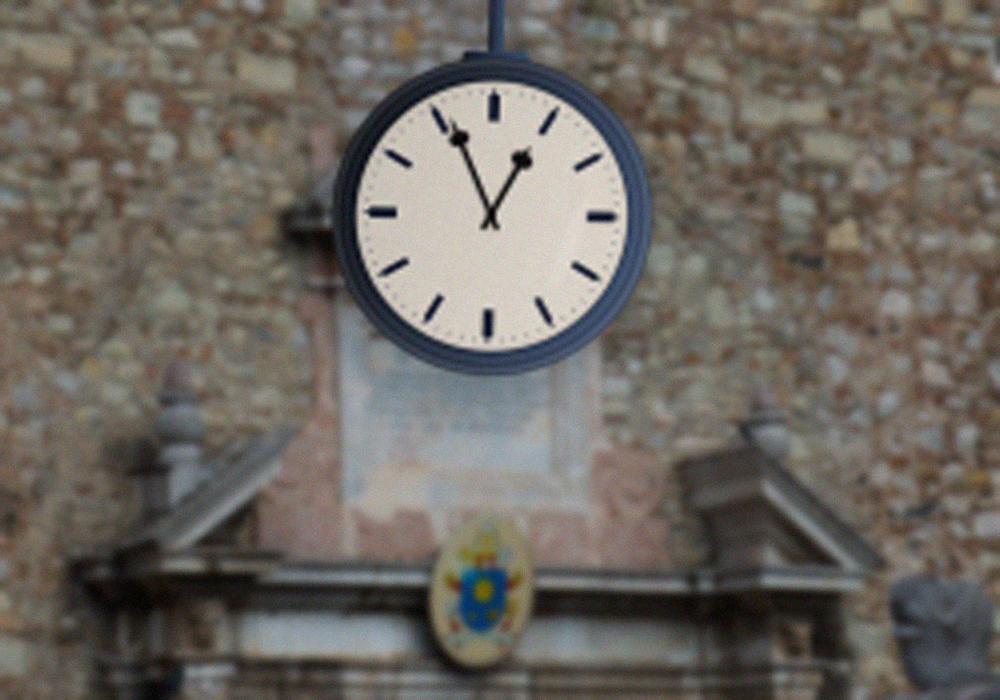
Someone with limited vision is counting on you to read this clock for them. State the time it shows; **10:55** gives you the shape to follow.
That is **12:56**
